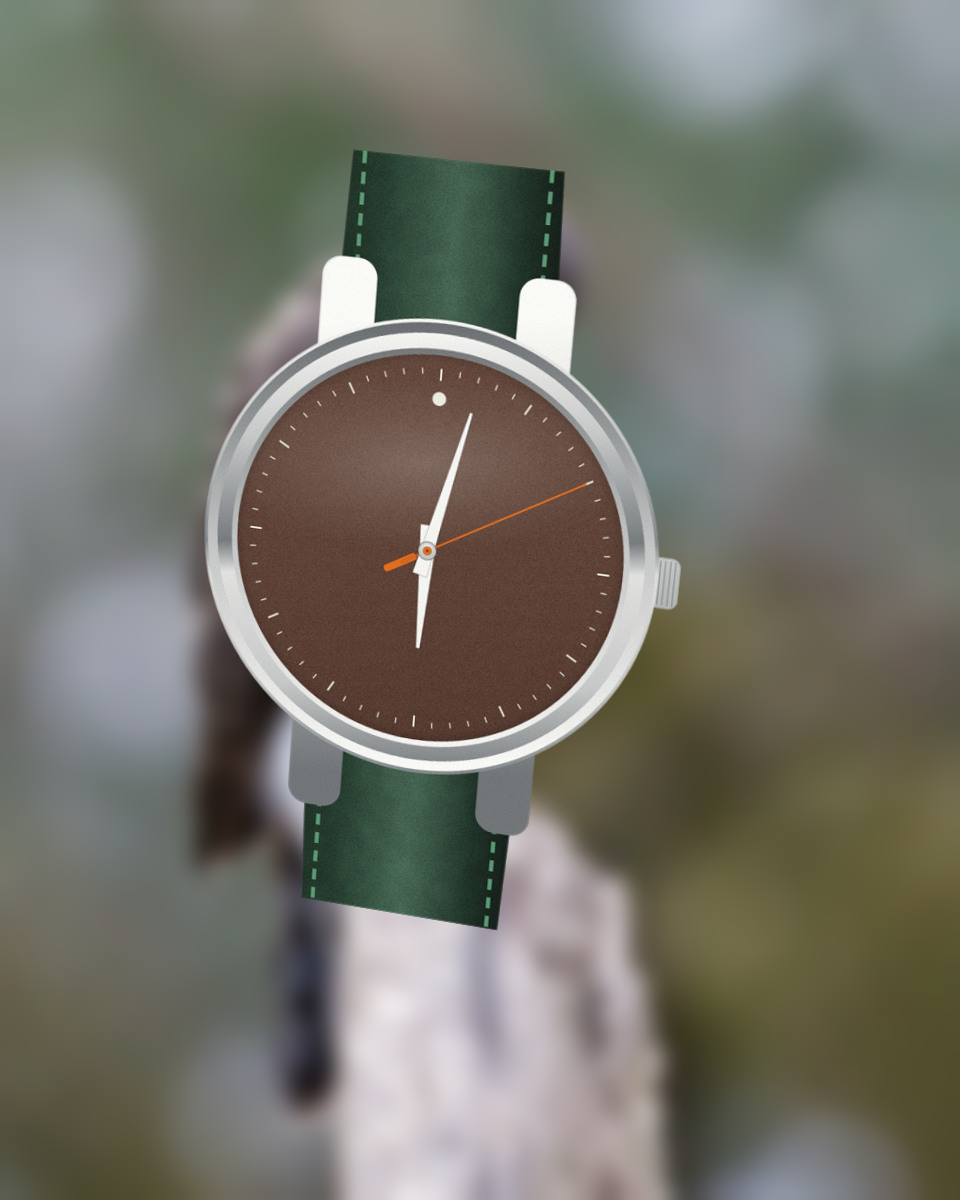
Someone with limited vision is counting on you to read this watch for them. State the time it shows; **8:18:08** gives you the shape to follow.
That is **6:02:10**
